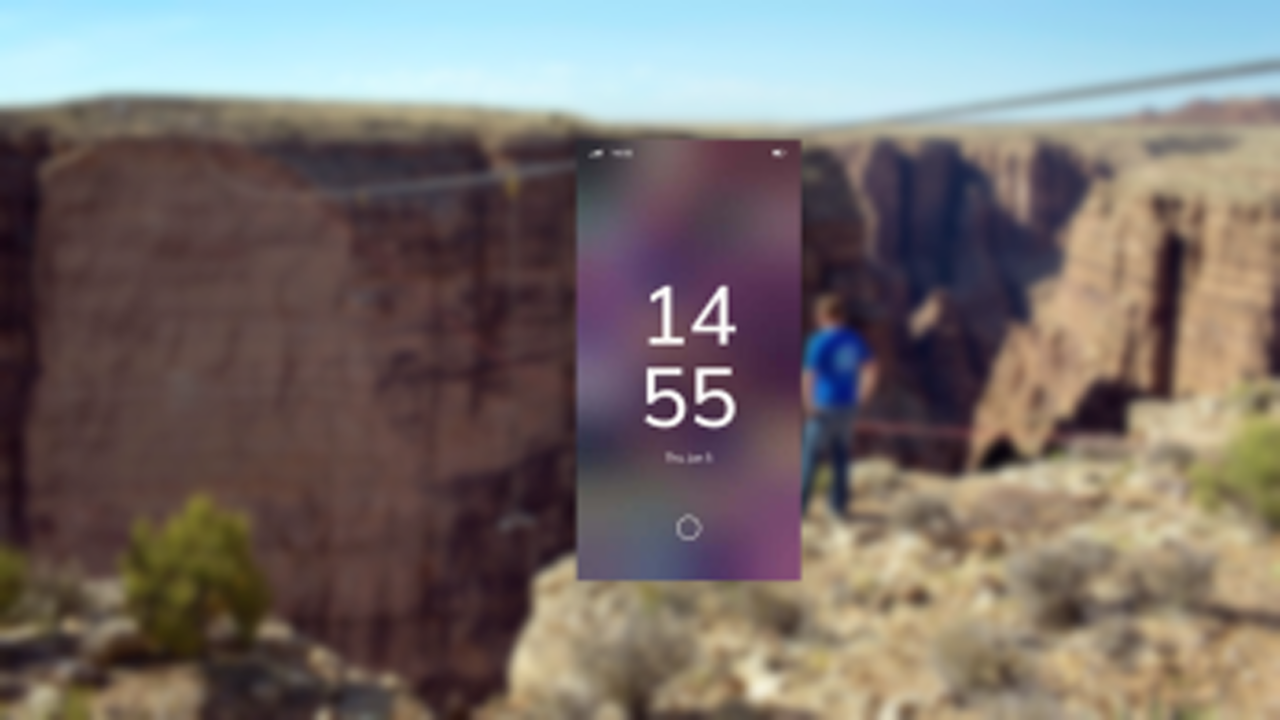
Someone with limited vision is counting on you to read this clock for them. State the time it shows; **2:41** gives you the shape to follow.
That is **14:55**
